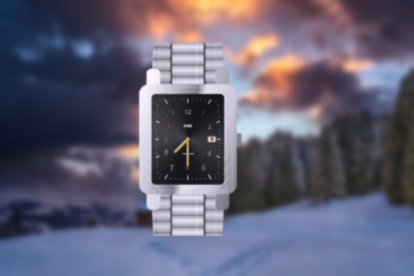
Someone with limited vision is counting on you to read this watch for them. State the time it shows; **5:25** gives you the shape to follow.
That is **7:30**
